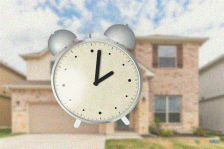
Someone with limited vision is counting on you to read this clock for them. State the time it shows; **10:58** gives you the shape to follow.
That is **2:02**
